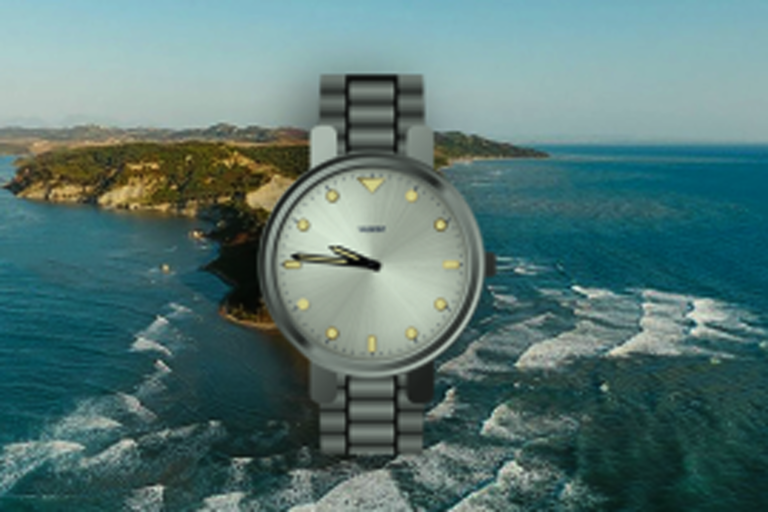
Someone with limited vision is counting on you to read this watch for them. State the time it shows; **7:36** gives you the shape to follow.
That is **9:46**
